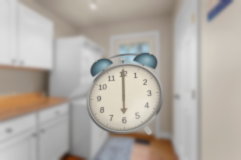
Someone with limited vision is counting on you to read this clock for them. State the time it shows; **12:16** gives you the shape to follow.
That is **6:00**
